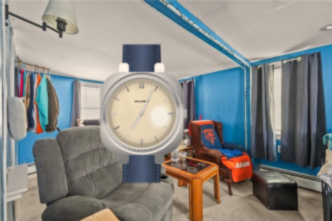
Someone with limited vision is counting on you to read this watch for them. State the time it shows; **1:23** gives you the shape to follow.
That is **7:04**
